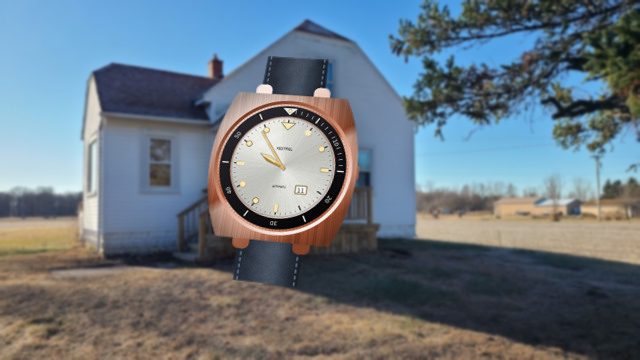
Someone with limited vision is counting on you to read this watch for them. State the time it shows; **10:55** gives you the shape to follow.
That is **9:54**
